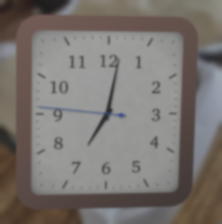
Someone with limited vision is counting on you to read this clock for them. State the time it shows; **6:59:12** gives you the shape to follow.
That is **7:01:46**
